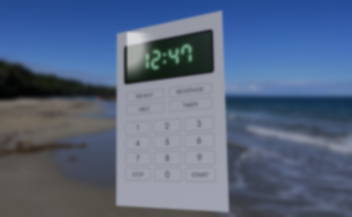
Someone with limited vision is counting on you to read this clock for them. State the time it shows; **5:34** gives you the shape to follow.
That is **12:47**
